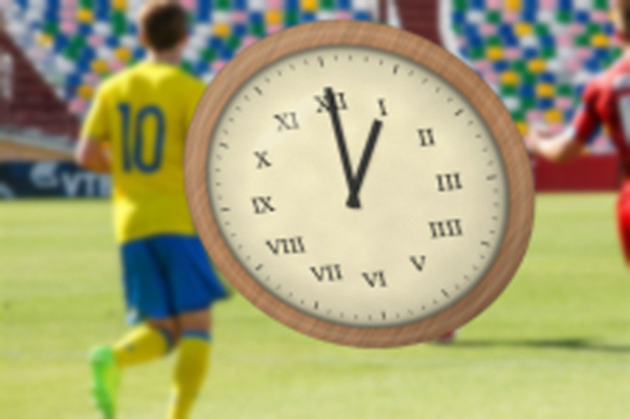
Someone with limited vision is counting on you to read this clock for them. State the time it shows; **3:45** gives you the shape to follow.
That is **1:00**
